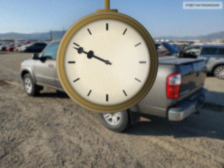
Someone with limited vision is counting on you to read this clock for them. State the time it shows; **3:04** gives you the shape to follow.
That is **9:49**
